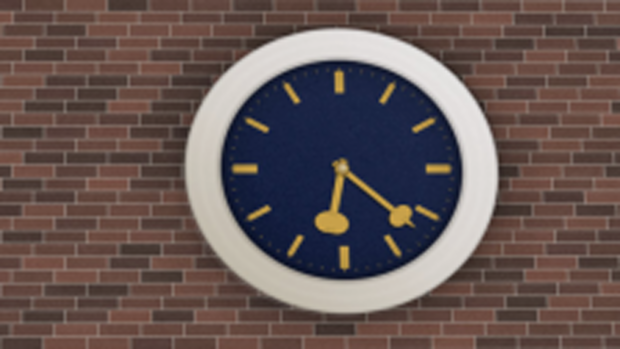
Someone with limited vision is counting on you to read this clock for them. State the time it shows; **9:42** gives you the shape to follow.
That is **6:22**
